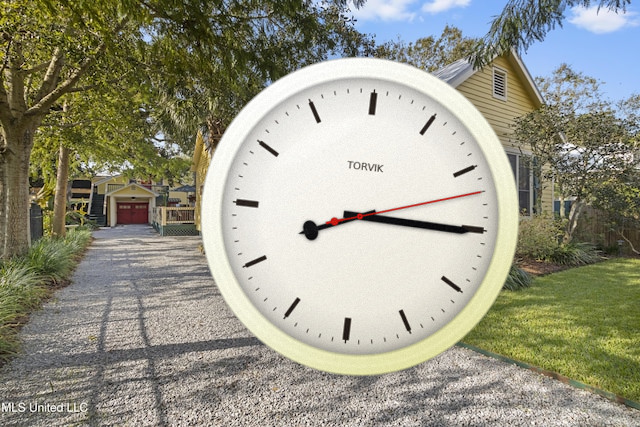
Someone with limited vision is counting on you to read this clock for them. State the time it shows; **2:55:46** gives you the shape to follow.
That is **8:15:12**
